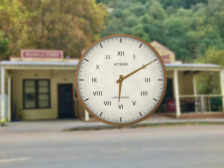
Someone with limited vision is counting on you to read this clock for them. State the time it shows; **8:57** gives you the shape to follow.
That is **6:10**
